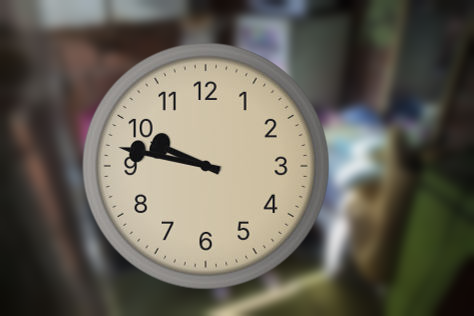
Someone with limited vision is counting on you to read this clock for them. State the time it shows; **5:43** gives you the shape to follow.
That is **9:47**
